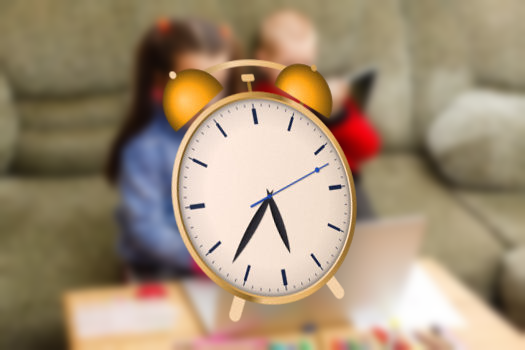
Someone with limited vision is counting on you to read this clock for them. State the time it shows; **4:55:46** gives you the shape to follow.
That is **5:37:12**
